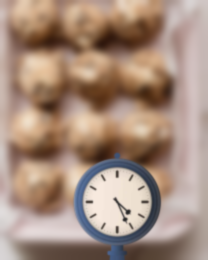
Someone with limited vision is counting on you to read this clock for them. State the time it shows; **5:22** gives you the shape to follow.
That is **4:26**
